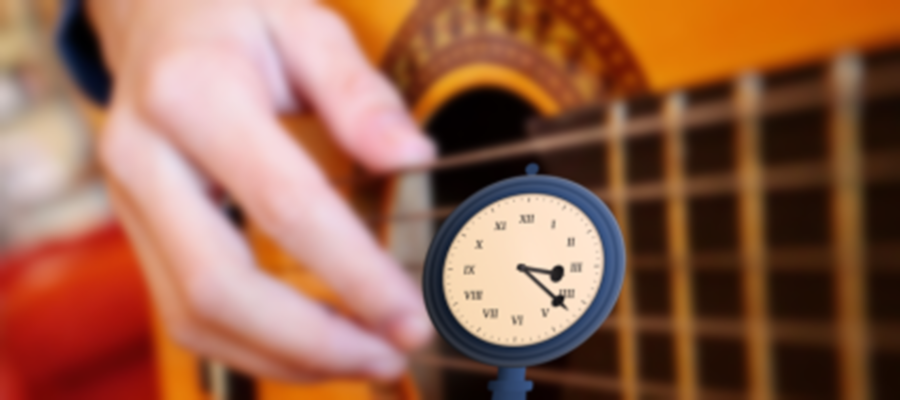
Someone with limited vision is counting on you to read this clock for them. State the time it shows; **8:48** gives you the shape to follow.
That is **3:22**
